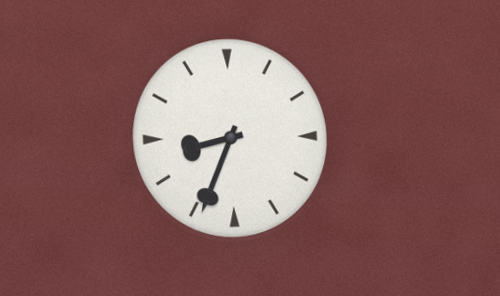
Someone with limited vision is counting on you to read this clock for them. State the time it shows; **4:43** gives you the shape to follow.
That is **8:34**
